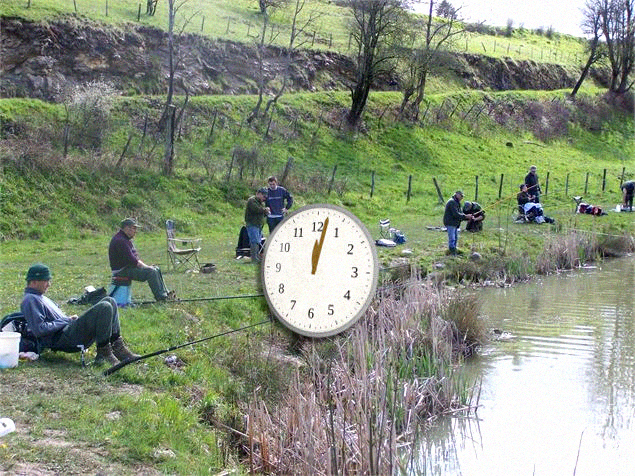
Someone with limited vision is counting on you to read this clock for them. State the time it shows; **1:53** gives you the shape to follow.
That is **12:02**
